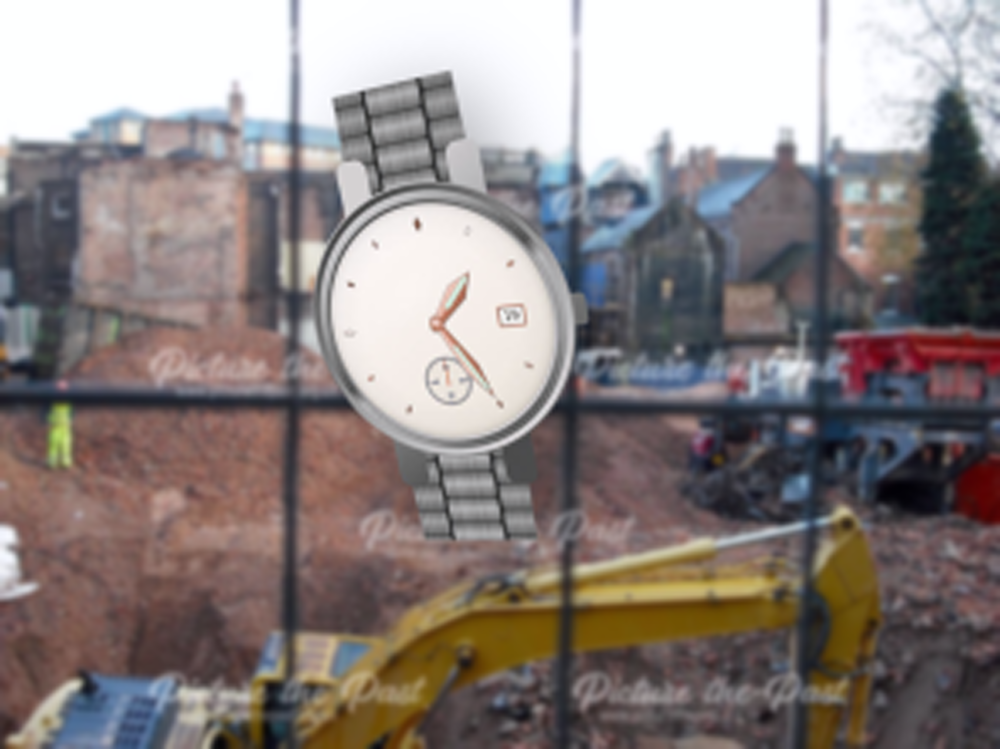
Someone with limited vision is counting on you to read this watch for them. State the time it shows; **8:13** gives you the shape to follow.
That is **1:25**
